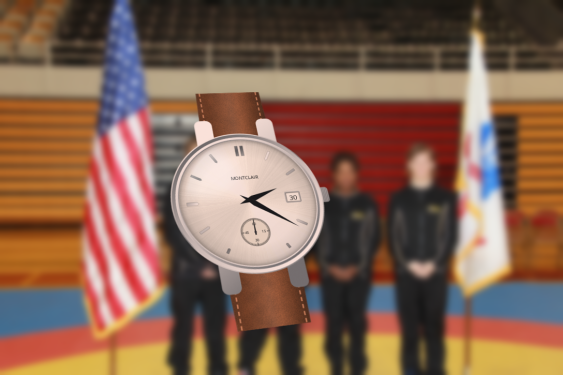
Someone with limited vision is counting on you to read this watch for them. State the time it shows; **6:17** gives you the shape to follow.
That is **2:21**
